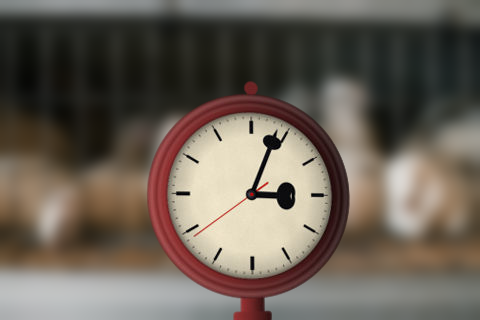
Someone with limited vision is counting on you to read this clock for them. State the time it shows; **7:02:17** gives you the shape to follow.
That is **3:03:39**
